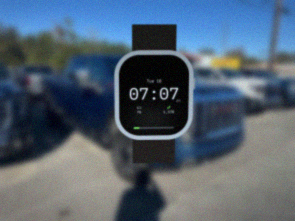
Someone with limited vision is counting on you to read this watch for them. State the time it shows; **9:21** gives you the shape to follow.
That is **7:07**
